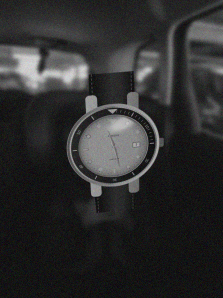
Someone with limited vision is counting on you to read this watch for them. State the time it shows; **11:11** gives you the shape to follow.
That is **11:28**
